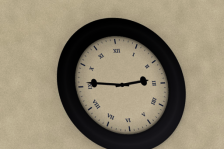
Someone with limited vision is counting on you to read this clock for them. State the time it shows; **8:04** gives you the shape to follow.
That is **2:46**
